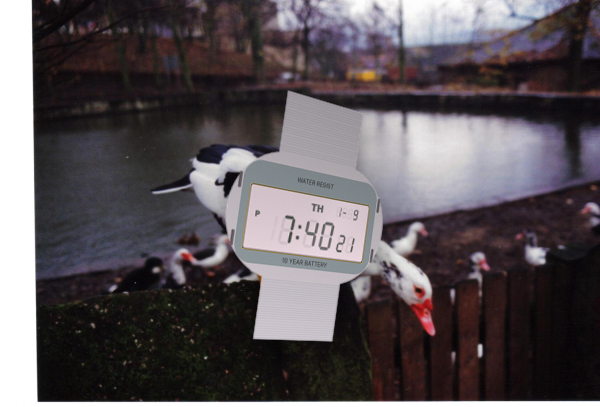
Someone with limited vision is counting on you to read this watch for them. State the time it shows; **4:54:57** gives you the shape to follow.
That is **7:40:21**
